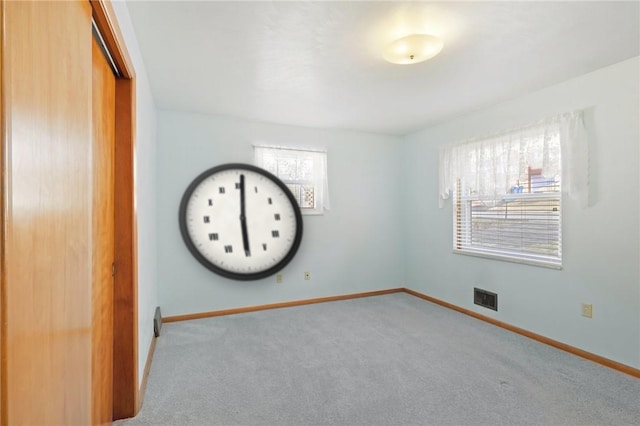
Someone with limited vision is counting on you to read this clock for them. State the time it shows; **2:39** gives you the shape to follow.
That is **6:01**
